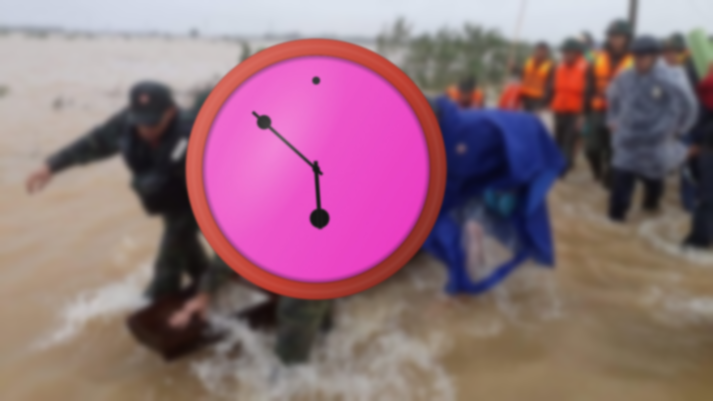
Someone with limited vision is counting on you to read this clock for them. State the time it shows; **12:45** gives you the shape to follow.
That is **5:52**
